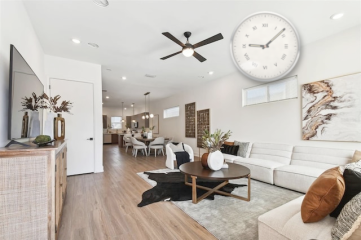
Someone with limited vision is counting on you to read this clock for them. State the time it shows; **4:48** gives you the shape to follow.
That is **9:08**
